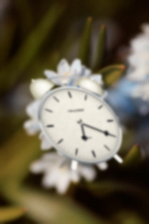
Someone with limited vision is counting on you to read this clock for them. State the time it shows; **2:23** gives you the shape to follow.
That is **6:20**
